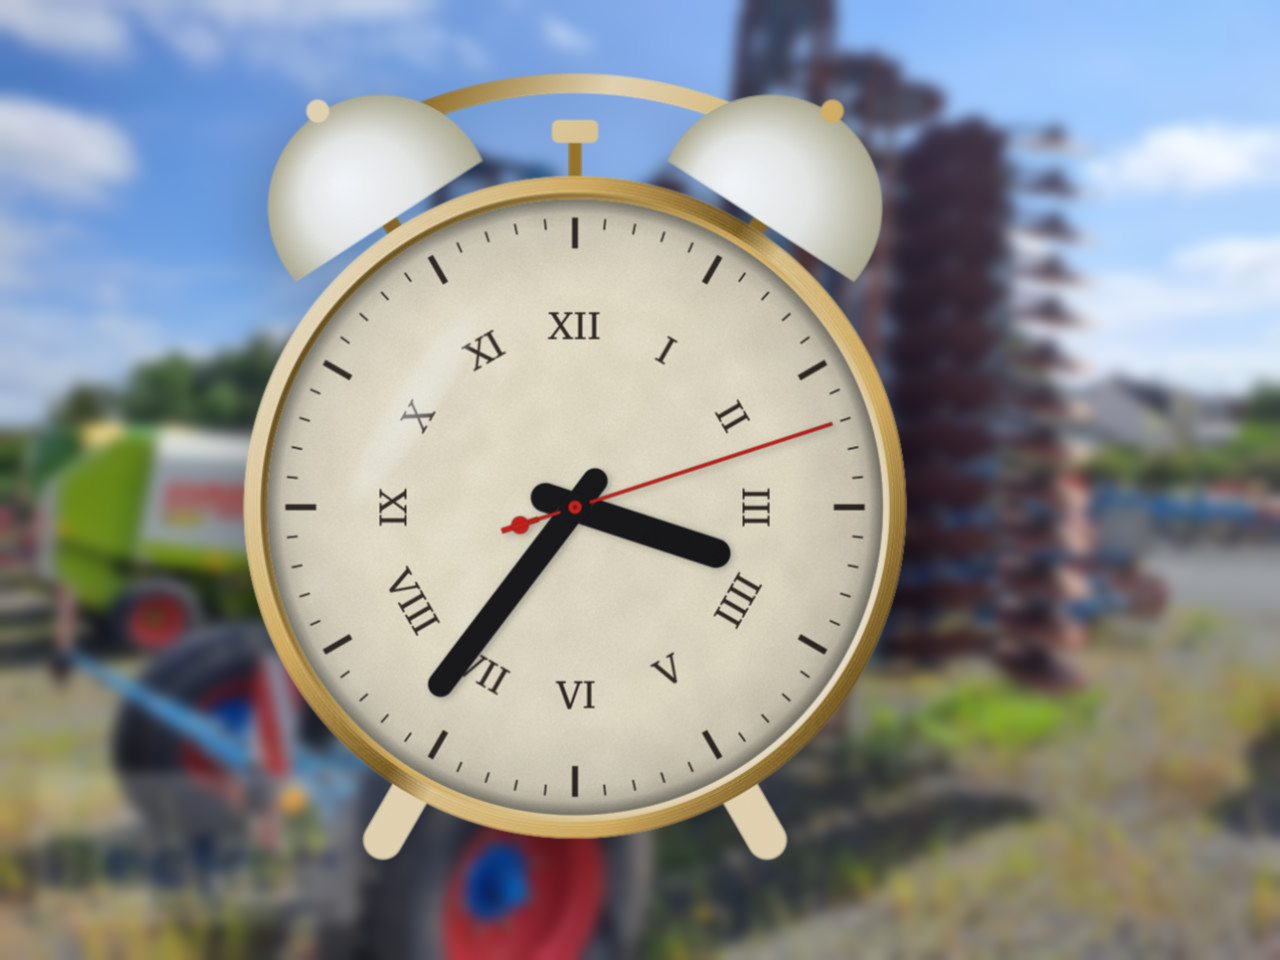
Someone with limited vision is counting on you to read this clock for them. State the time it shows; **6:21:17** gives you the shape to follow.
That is **3:36:12**
